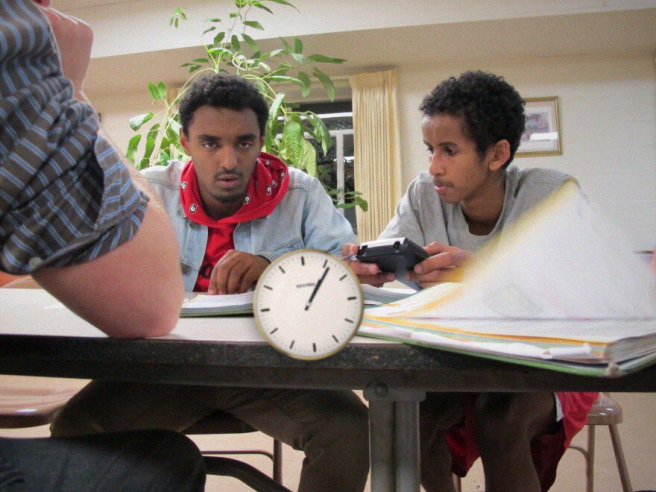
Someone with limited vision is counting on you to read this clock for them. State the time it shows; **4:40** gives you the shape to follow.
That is **1:06**
